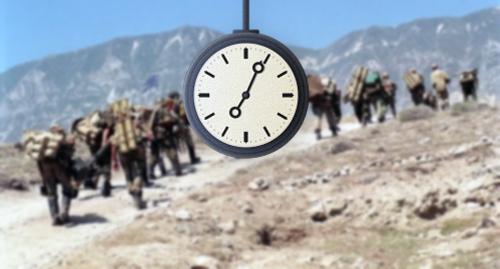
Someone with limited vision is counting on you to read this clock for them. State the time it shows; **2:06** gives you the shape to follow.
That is **7:04**
